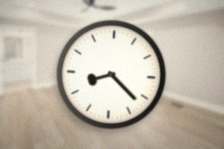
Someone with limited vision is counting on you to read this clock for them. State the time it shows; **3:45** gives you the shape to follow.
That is **8:22**
